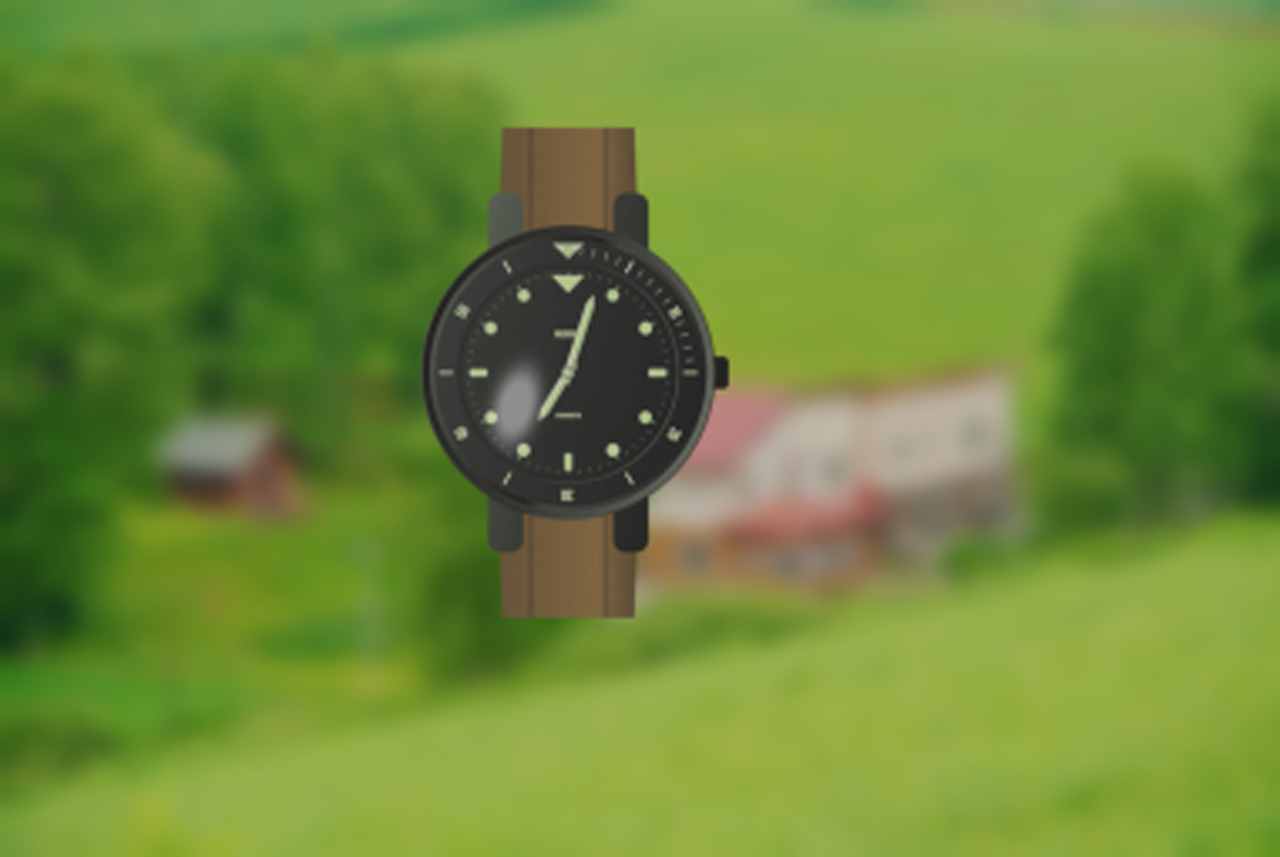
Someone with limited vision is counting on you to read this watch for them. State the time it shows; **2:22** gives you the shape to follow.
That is **7:03**
